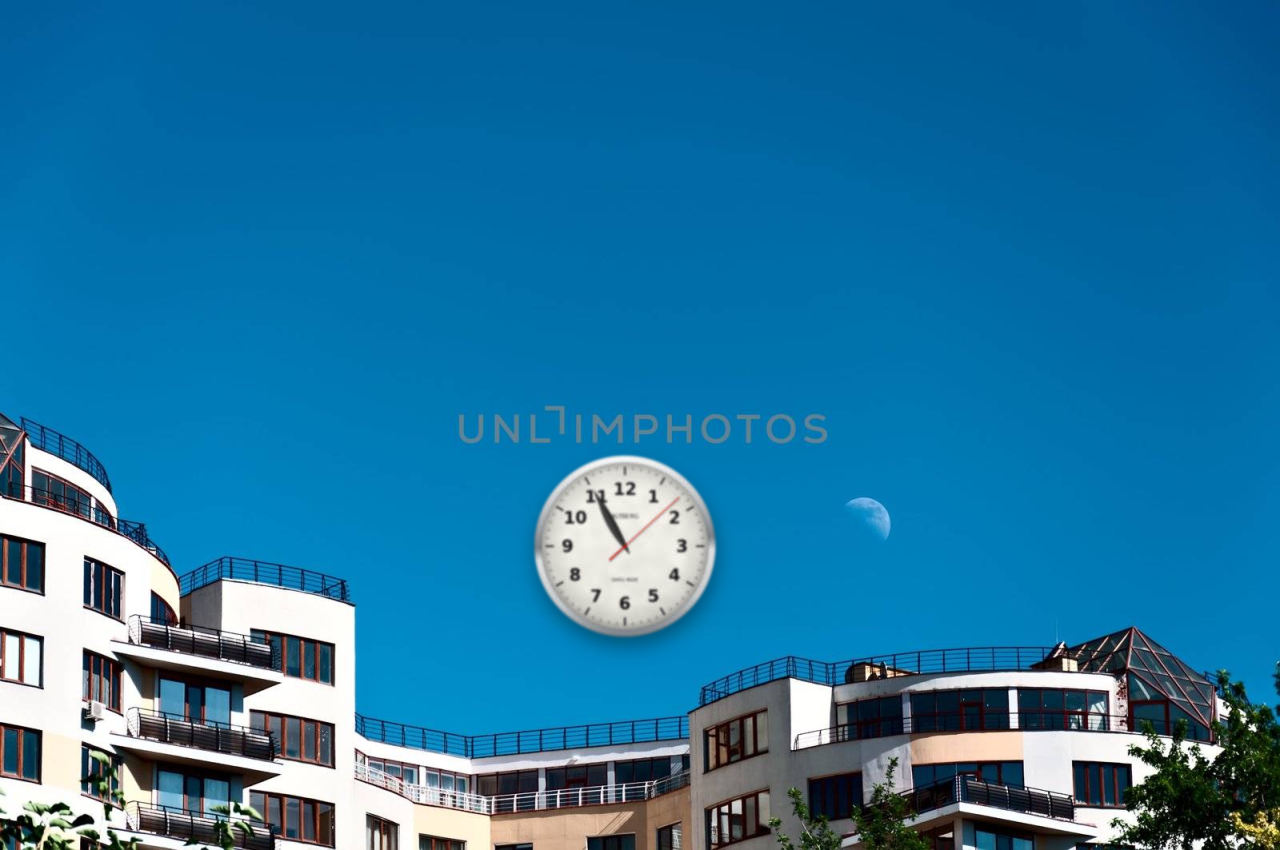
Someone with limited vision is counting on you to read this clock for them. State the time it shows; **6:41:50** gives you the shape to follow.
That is **10:55:08**
